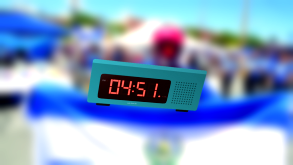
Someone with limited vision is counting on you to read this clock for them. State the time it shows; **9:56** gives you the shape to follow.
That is **4:51**
